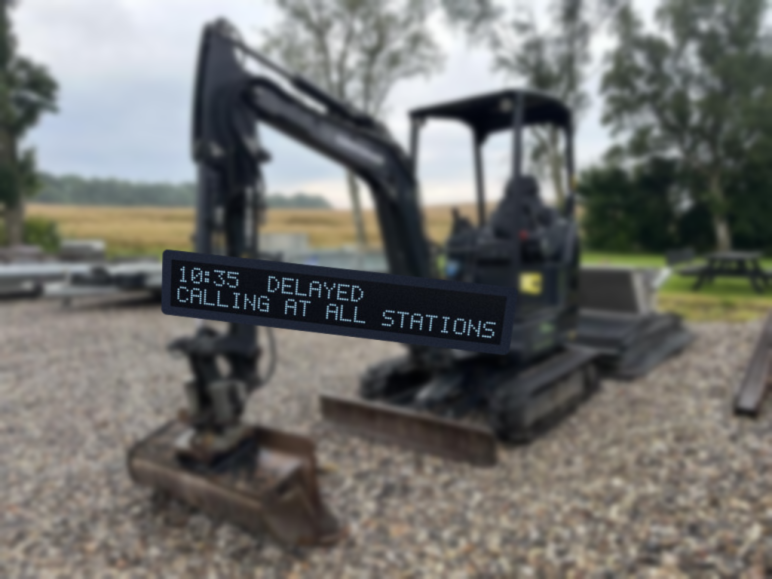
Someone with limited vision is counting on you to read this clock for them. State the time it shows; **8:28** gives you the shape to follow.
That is **10:35**
